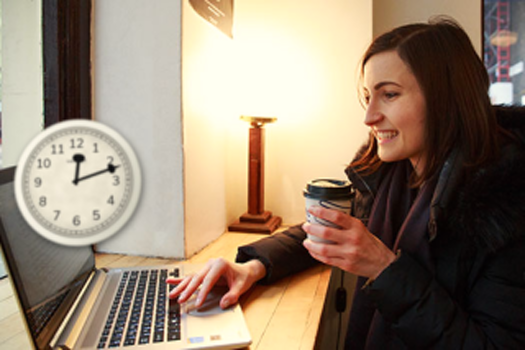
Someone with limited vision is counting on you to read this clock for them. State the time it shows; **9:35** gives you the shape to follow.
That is **12:12**
